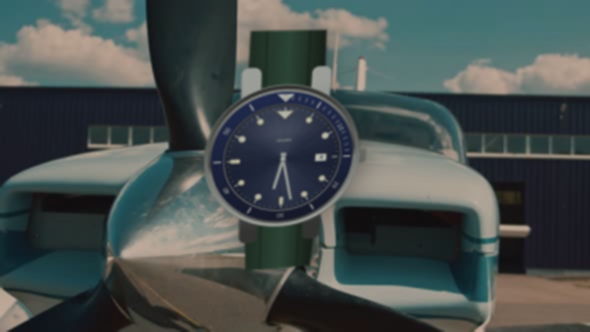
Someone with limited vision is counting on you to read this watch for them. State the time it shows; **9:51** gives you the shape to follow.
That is **6:28**
